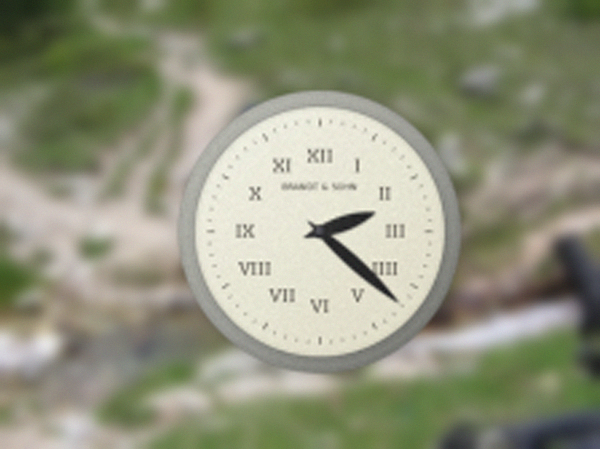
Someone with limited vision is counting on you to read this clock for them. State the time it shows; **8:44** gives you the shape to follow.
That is **2:22**
